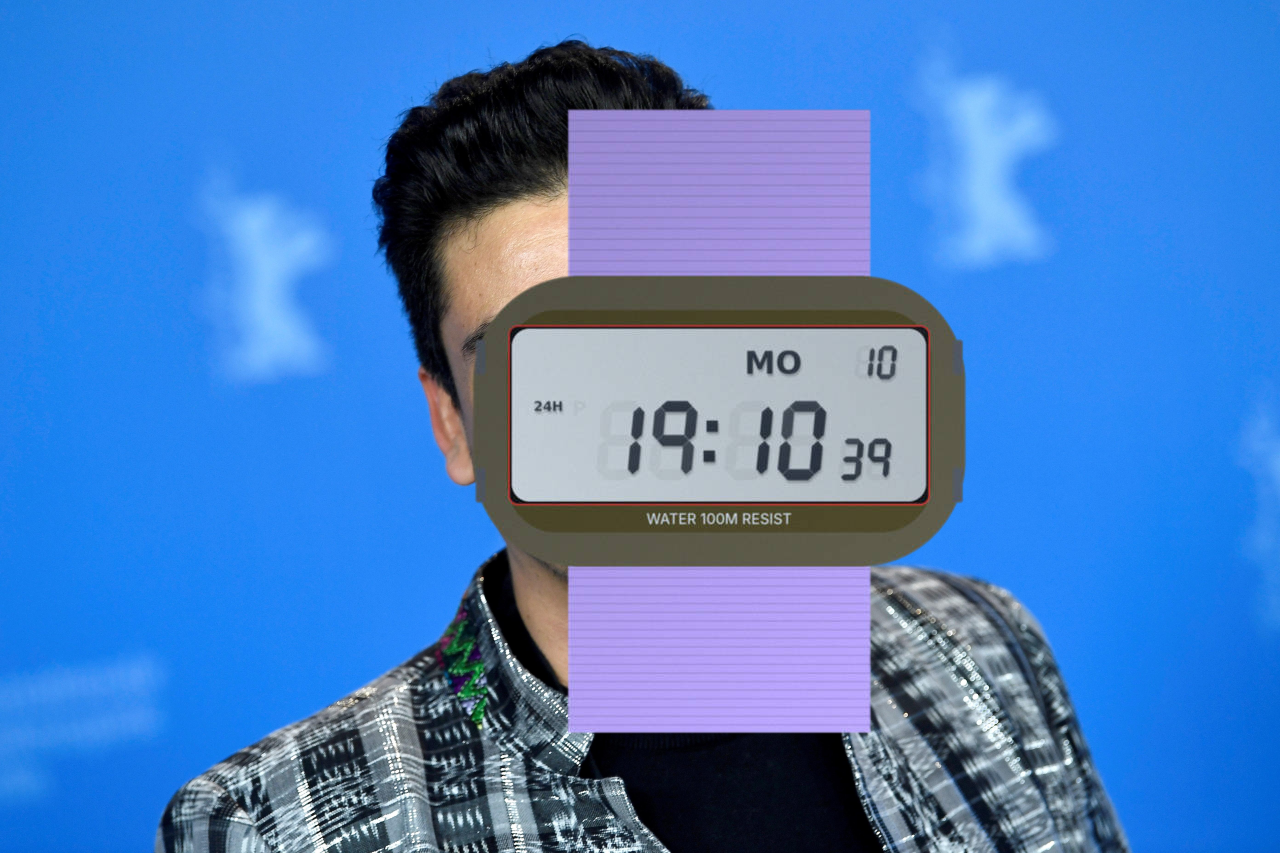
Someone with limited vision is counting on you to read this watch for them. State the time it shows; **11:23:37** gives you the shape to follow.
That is **19:10:39**
